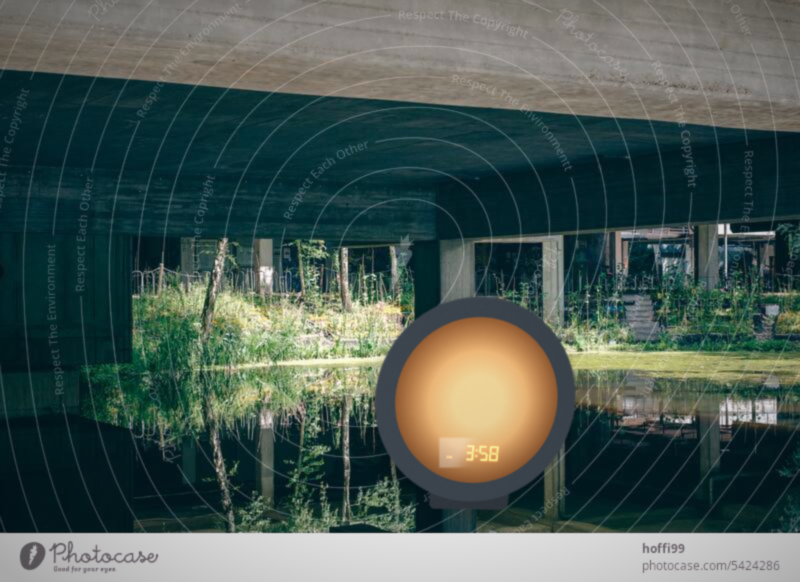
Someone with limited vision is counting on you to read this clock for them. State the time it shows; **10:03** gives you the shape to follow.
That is **3:58**
